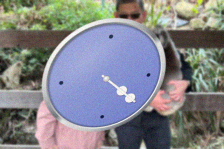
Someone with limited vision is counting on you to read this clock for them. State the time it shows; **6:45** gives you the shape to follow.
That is **4:22**
